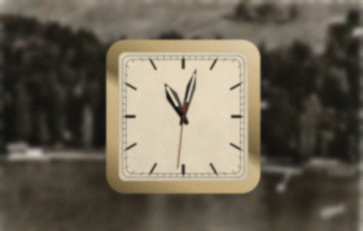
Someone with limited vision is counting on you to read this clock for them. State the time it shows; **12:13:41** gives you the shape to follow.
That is **11:02:31**
